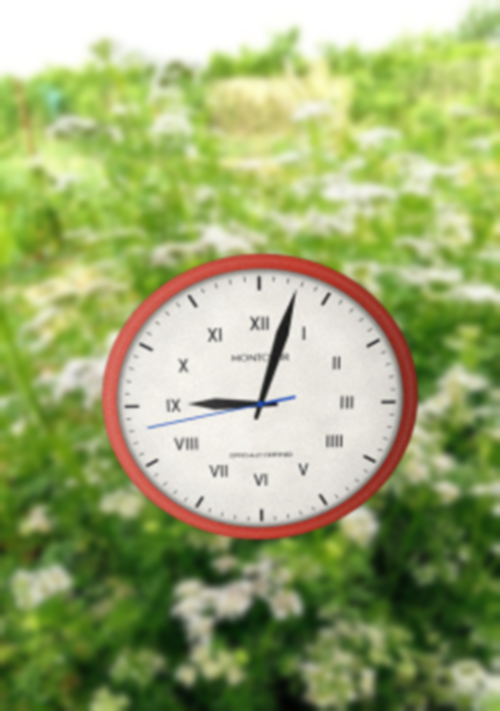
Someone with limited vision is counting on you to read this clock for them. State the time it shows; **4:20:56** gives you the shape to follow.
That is **9:02:43**
